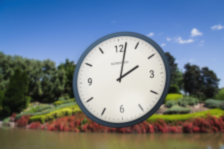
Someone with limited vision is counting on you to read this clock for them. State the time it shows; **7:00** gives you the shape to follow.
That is **2:02**
